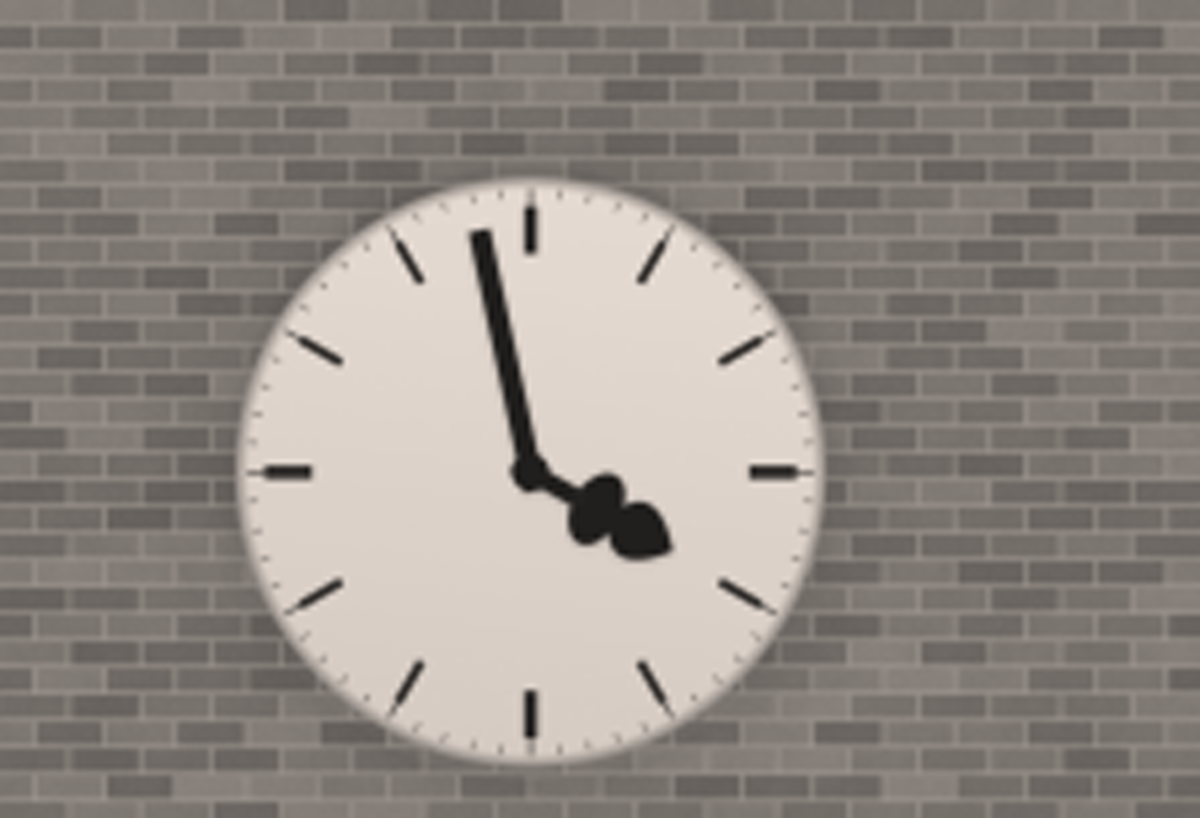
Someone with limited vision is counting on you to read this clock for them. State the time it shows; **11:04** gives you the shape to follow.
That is **3:58**
